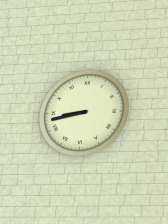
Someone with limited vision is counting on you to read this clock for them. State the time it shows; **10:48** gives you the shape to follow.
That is **8:43**
